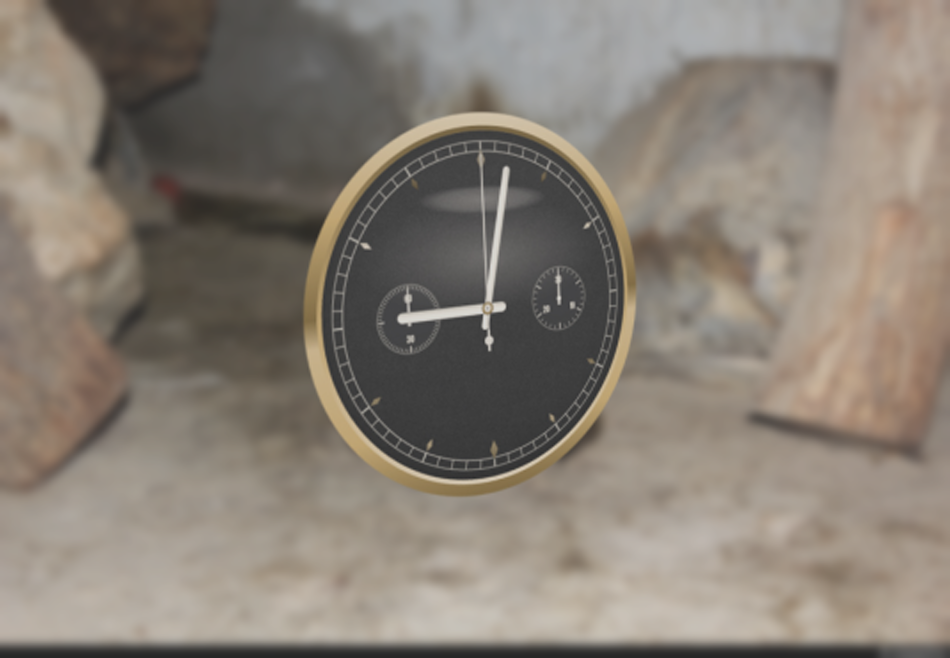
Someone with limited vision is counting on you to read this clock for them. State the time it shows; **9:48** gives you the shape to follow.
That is **9:02**
